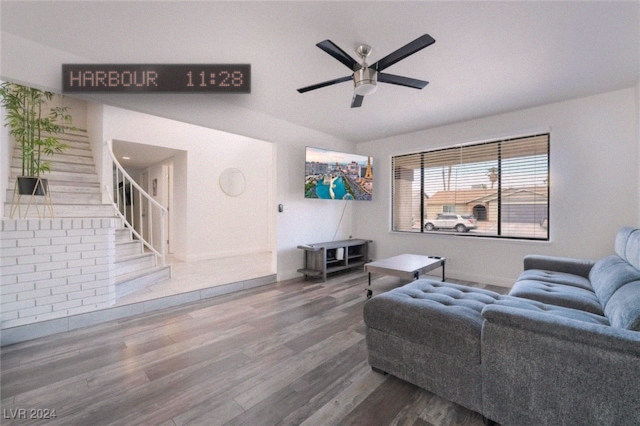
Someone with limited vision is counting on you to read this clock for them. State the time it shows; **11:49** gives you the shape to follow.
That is **11:28**
